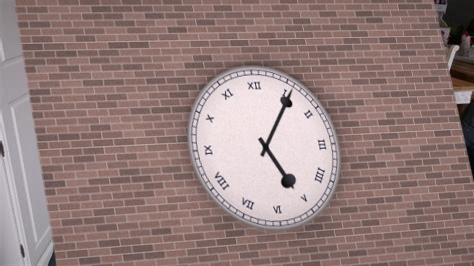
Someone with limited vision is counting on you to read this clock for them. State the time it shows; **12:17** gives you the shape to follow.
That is **5:06**
